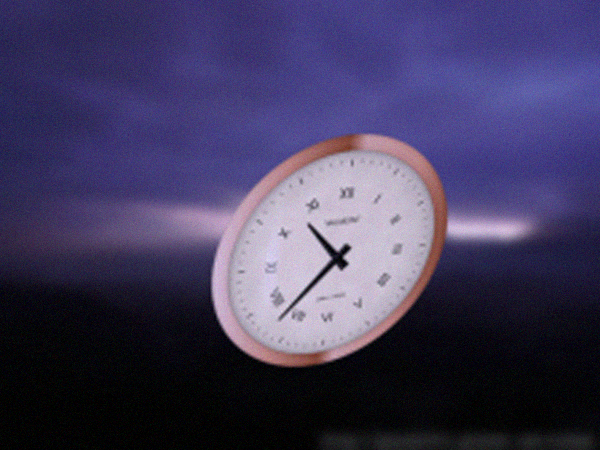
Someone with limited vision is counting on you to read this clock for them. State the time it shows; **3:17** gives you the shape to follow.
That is **10:37**
